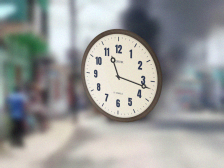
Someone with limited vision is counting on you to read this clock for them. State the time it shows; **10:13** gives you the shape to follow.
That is **11:17**
